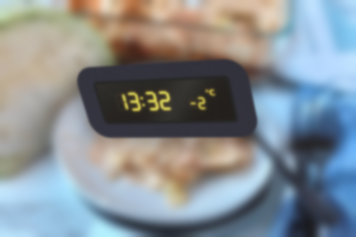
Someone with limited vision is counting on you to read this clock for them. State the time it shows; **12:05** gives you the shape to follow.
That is **13:32**
